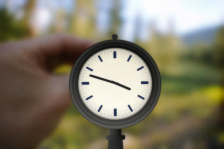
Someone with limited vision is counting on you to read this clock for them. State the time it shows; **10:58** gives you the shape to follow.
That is **3:48**
